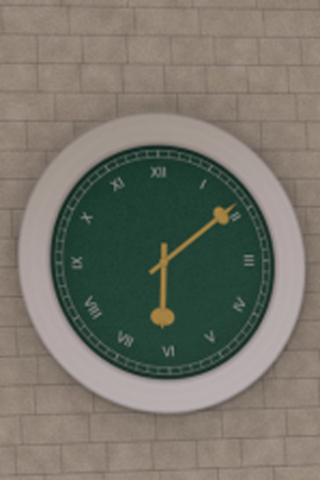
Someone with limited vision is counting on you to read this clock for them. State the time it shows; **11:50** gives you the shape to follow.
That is **6:09**
